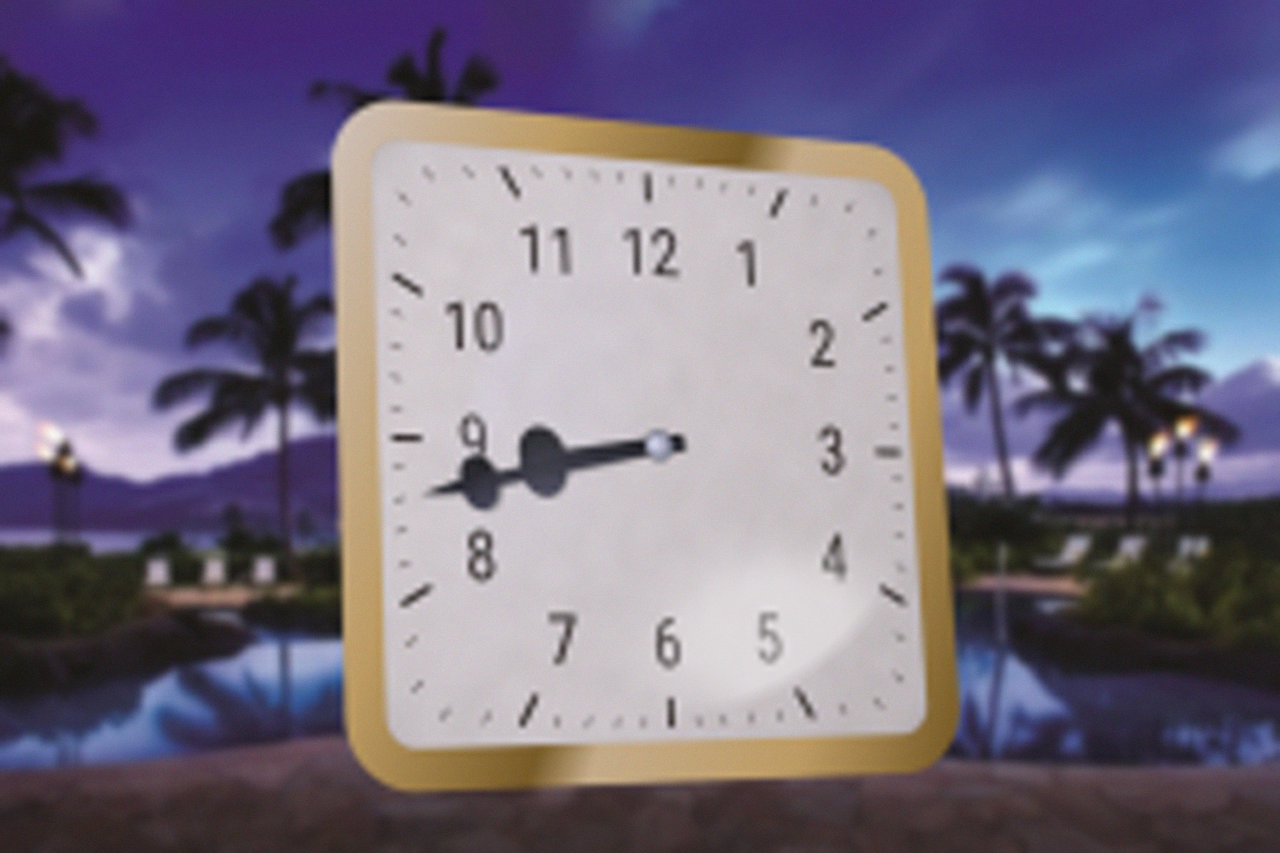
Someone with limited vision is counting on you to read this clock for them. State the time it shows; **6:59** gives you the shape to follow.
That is **8:43**
